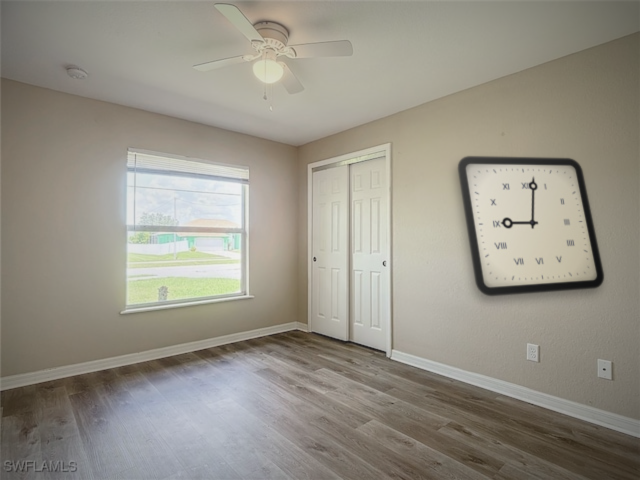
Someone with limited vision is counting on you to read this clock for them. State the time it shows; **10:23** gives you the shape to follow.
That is **9:02**
